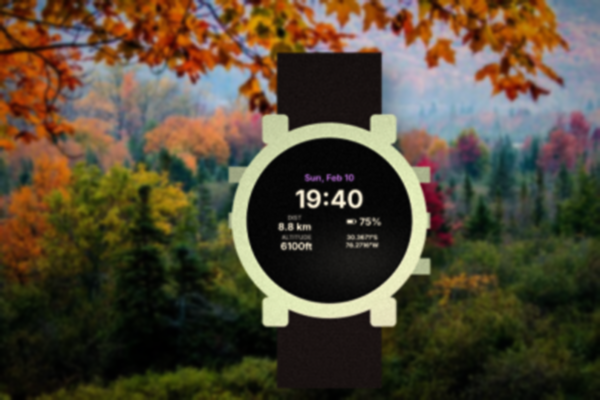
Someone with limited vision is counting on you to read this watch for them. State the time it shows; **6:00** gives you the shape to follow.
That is **19:40**
